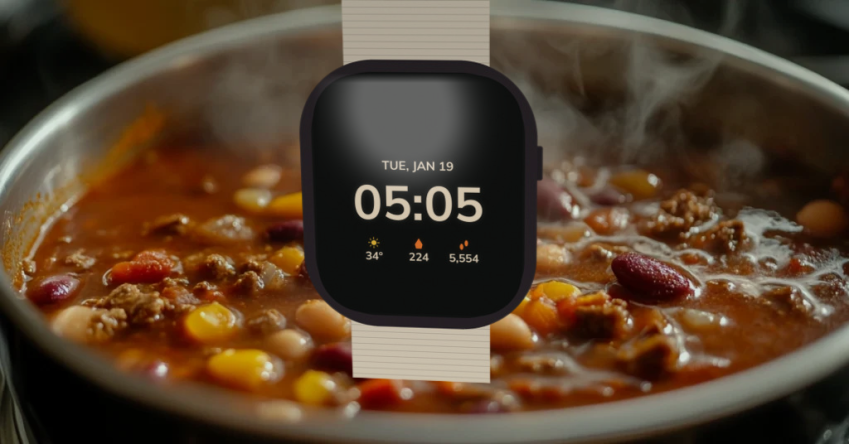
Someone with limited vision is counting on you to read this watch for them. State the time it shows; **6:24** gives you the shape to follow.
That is **5:05**
